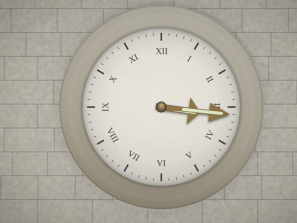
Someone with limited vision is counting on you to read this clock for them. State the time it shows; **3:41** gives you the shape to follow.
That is **3:16**
